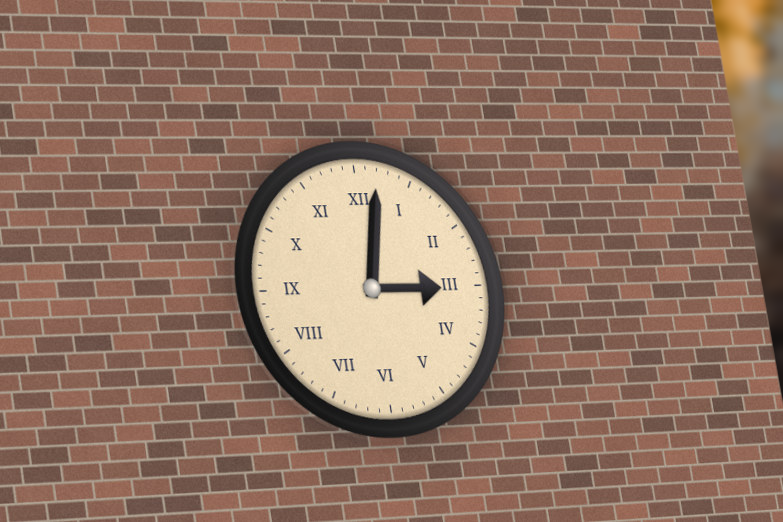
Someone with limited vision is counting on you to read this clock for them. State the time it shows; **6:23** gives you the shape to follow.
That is **3:02**
